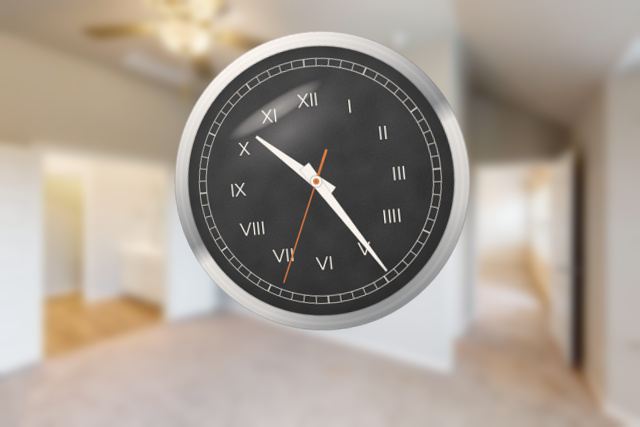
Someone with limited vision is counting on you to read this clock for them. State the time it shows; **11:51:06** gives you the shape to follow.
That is **10:24:34**
